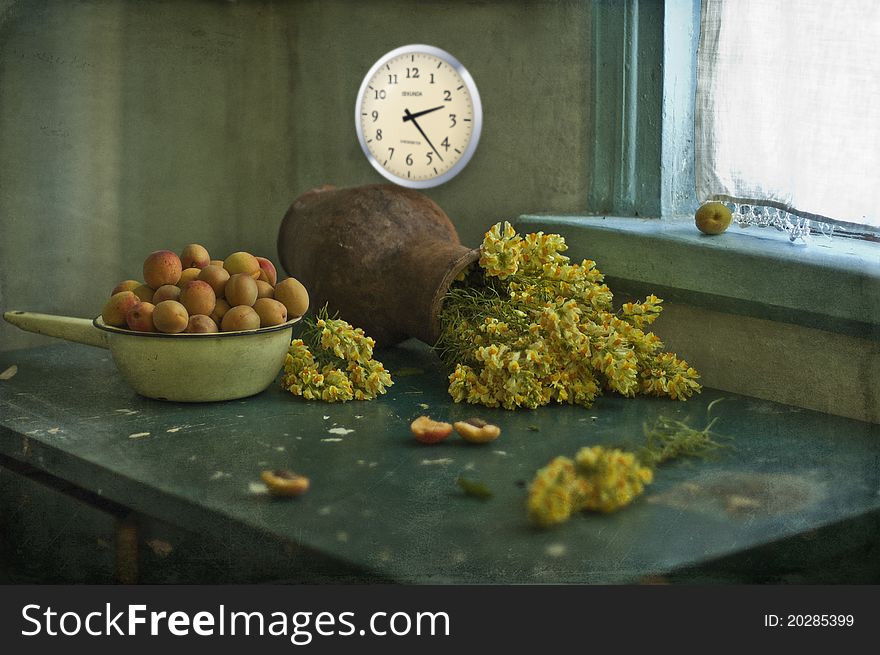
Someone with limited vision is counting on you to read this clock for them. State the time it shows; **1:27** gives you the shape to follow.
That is **2:23**
